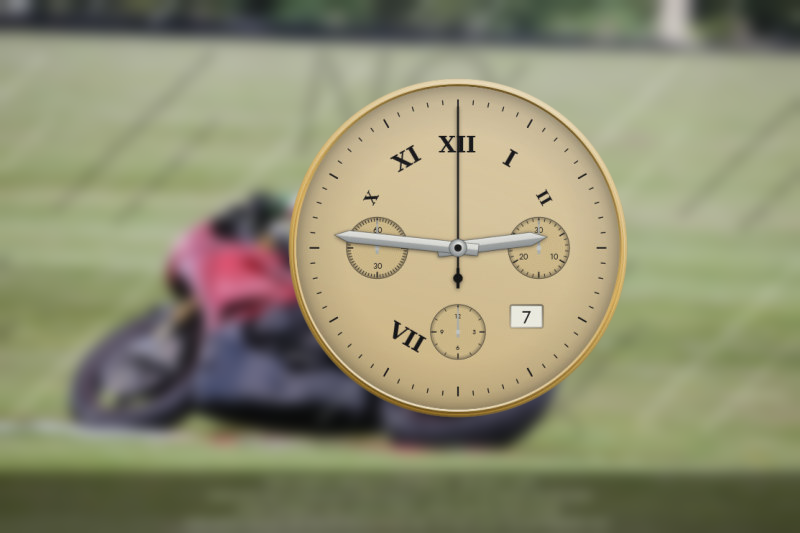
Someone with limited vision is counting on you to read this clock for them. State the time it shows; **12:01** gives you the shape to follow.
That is **2:46**
